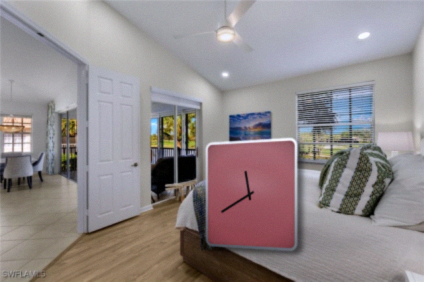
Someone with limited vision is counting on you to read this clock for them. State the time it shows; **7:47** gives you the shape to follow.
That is **11:40**
